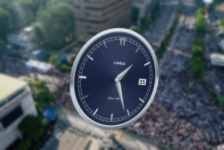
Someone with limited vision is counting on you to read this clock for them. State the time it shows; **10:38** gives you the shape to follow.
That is **1:26**
